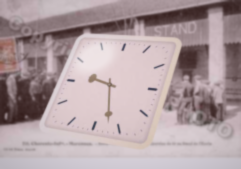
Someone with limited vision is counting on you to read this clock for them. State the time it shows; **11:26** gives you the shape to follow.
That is **9:27**
